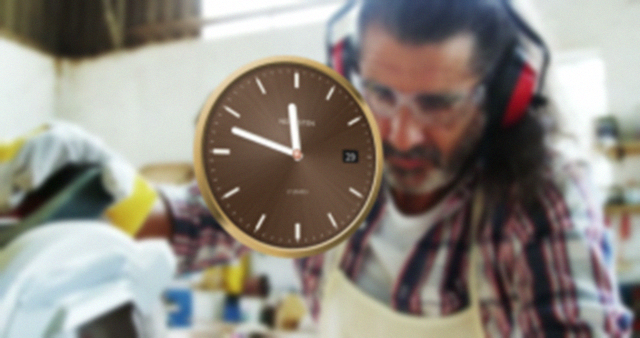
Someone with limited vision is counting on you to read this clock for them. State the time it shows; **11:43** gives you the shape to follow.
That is **11:48**
